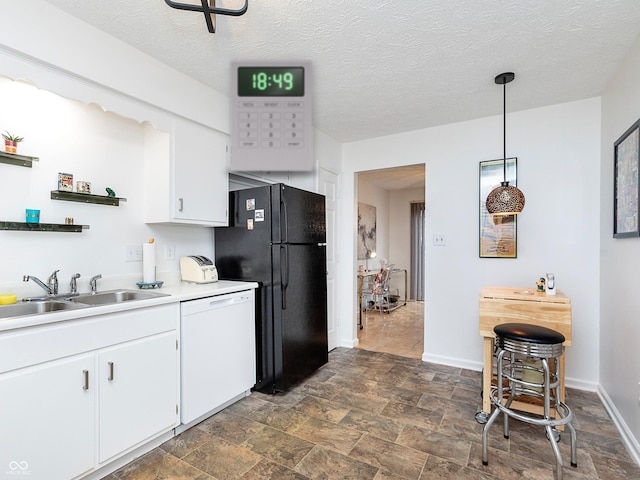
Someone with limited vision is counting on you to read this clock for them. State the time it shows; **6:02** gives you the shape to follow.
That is **18:49**
